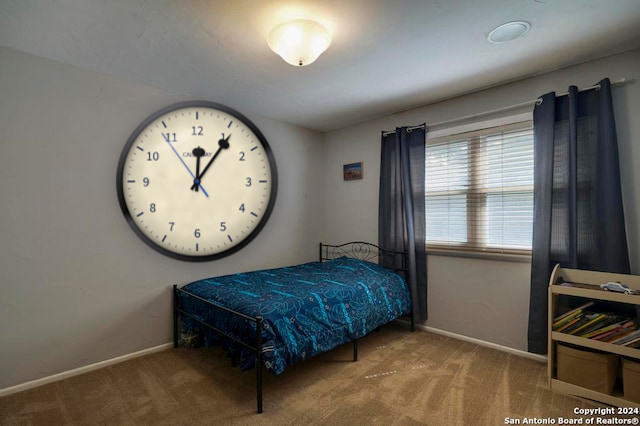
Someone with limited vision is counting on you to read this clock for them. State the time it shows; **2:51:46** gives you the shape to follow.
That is **12:05:54**
